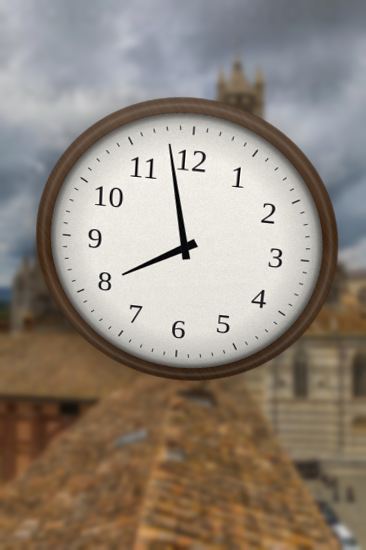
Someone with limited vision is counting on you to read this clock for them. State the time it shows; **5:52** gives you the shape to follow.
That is **7:58**
